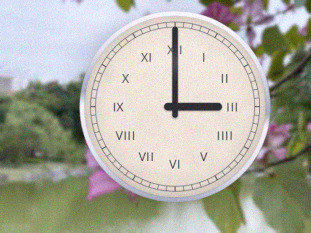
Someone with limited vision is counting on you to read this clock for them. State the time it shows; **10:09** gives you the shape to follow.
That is **3:00**
